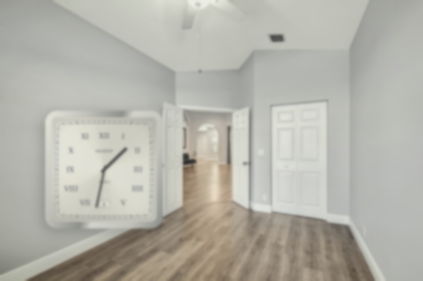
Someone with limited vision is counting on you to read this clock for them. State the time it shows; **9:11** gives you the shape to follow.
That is **1:32**
